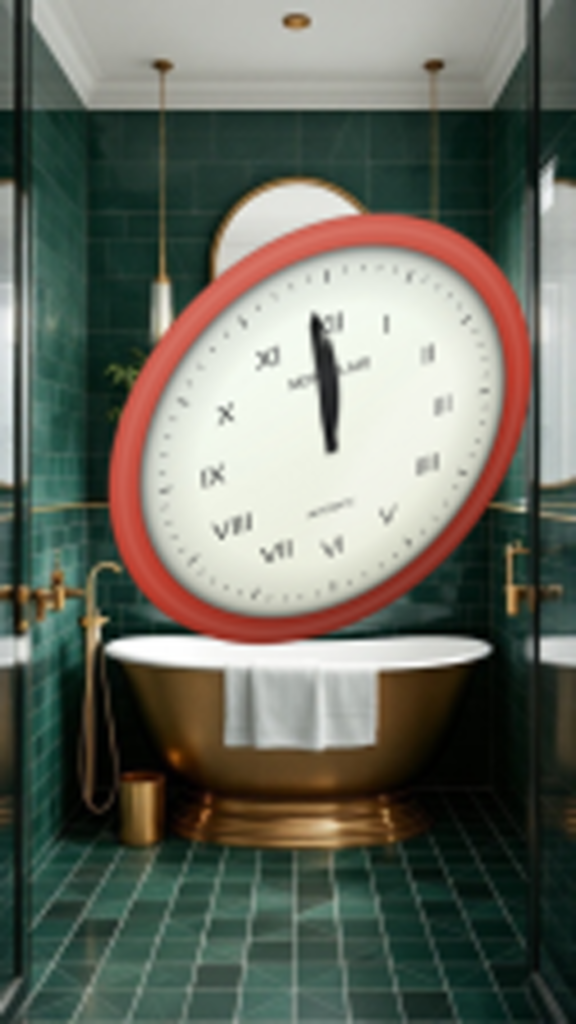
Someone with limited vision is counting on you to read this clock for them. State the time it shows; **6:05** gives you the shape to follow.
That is **11:59**
